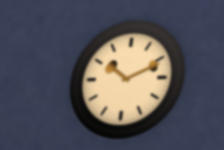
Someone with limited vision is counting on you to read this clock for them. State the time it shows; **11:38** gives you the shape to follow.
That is **10:11**
